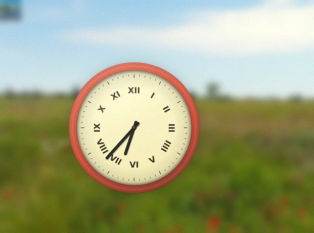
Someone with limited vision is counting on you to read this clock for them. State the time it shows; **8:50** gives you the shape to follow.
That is **6:37**
